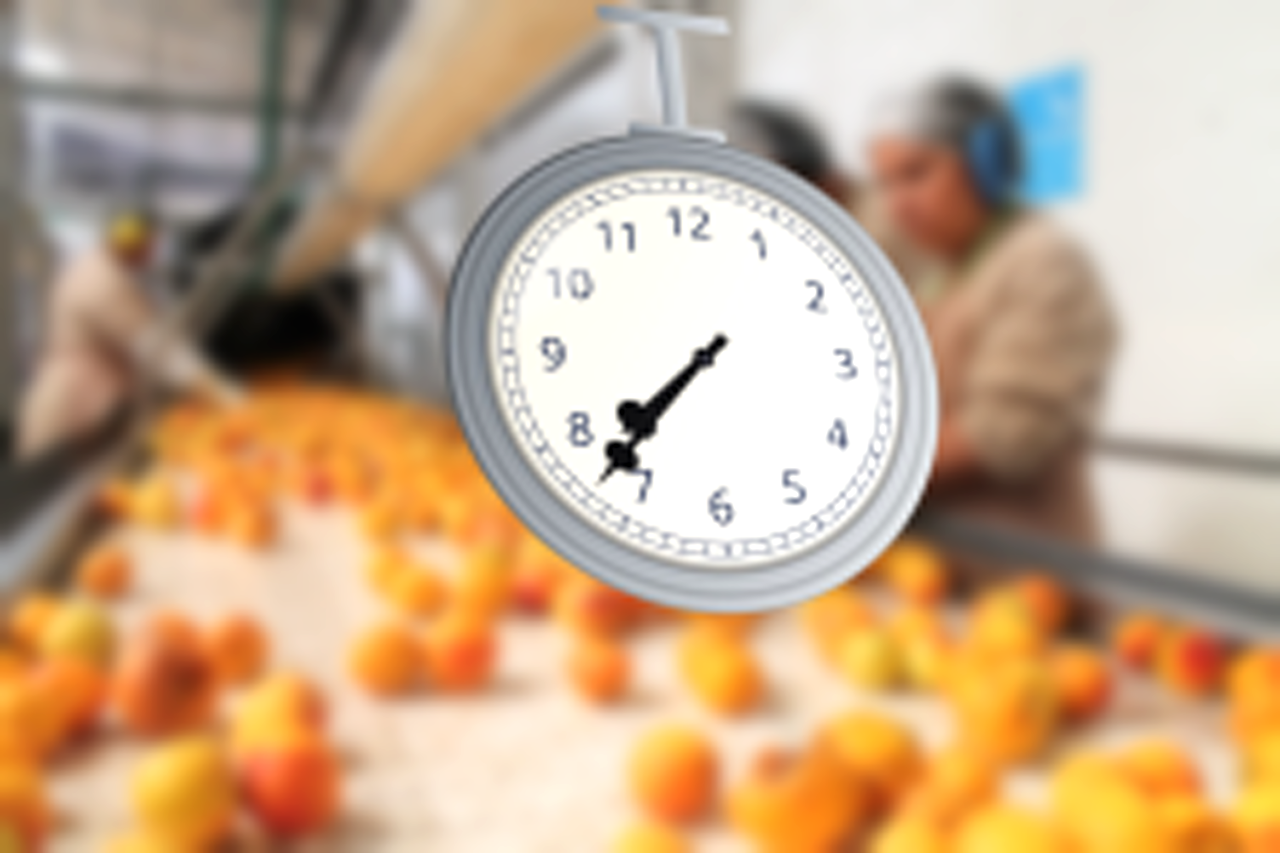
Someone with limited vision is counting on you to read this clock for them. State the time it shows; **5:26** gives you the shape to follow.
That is **7:37**
